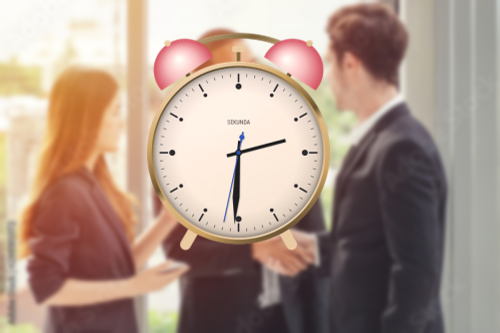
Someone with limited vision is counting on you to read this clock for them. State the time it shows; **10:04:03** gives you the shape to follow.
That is **2:30:32**
